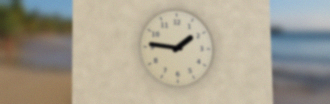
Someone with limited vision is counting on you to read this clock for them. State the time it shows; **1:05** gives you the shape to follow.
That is **1:46**
